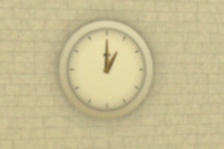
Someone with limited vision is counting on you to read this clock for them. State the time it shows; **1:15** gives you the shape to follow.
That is **1:00**
